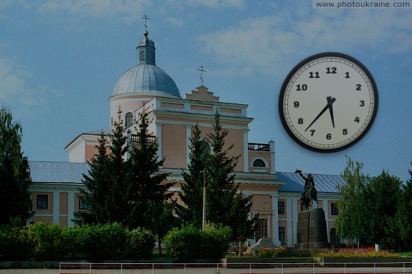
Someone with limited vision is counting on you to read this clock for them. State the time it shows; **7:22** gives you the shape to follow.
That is **5:37**
